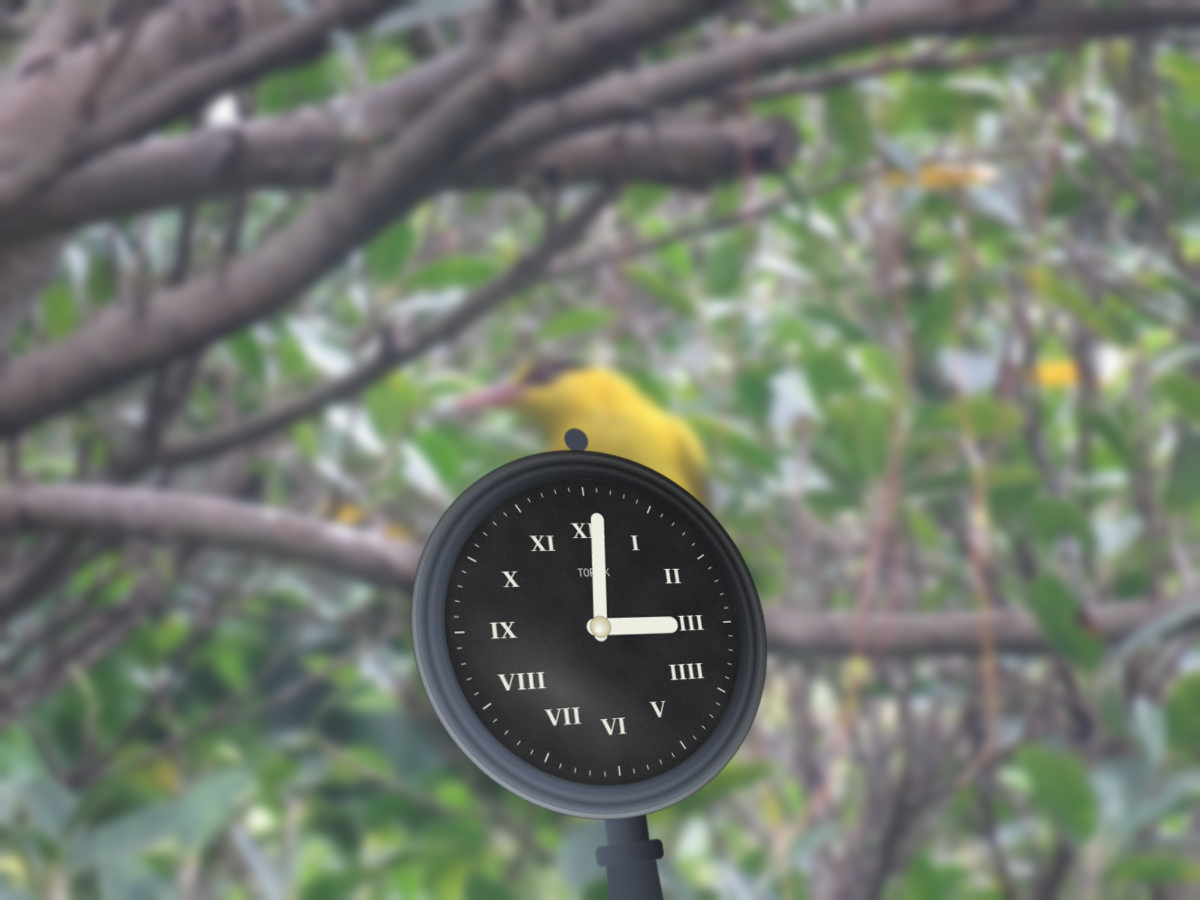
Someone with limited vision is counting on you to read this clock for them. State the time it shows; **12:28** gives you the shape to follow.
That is **3:01**
